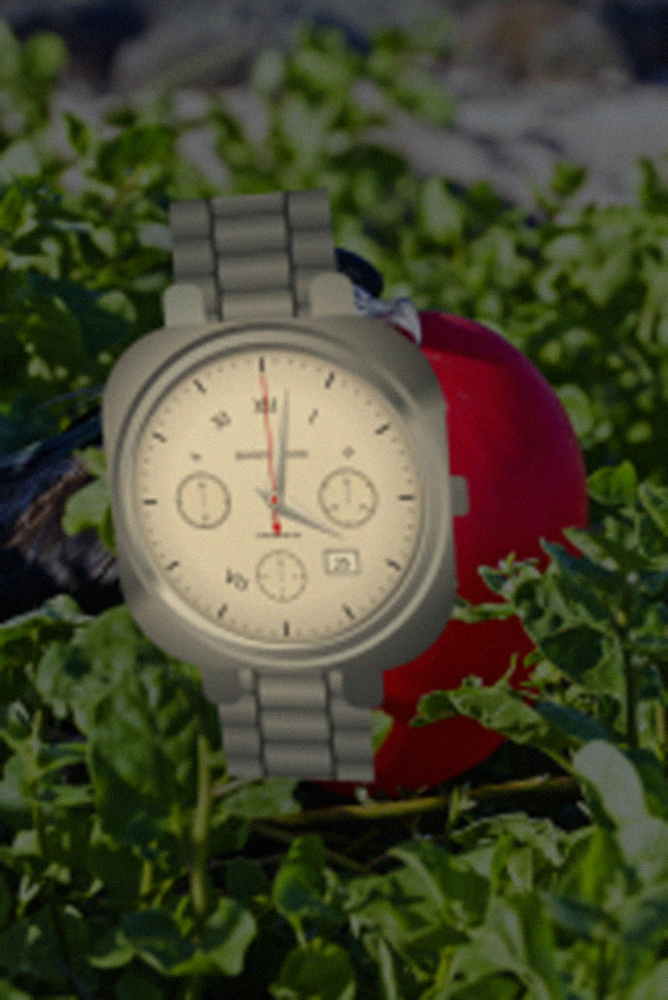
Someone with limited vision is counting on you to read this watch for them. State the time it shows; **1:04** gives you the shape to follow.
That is **4:02**
